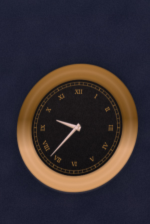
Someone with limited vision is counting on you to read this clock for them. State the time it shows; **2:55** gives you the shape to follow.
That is **9:37**
